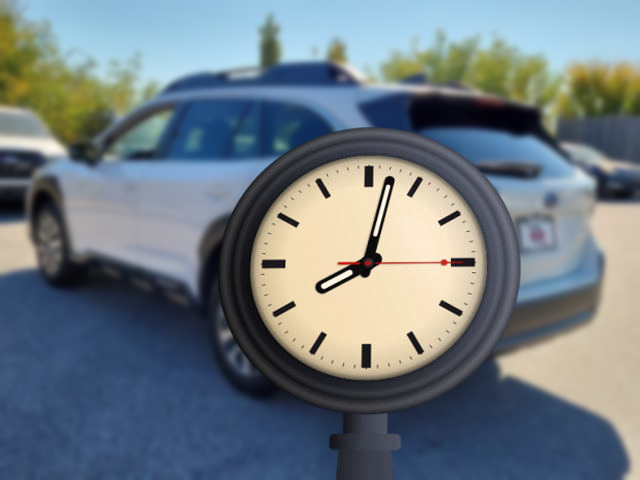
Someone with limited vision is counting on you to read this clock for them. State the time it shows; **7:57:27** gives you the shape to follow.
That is **8:02:15**
